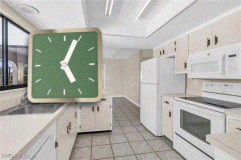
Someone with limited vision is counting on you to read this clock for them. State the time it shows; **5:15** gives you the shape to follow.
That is **5:04**
